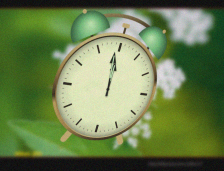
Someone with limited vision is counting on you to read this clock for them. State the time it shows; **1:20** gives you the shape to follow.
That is **11:59**
